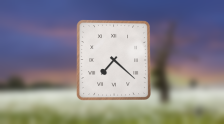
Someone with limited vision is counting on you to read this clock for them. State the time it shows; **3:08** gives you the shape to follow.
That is **7:22**
